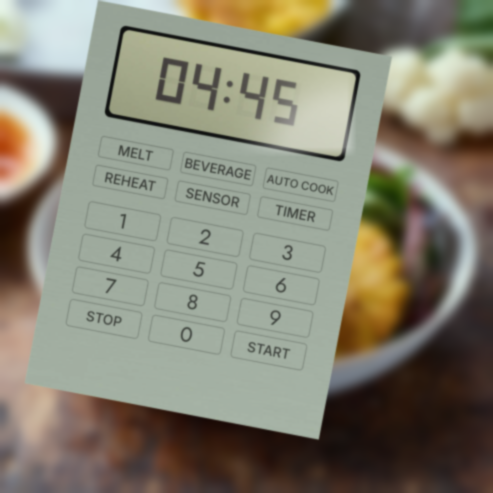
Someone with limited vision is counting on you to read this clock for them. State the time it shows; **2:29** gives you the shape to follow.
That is **4:45**
